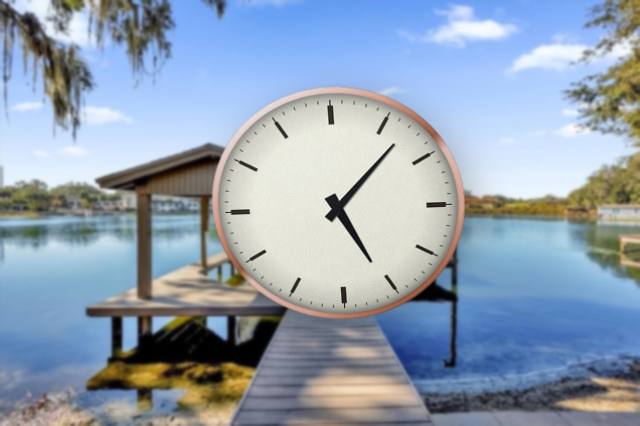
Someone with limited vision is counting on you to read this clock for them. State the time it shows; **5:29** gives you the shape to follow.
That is **5:07**
